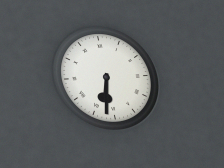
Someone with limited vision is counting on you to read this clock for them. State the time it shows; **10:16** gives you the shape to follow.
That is **6:32**
